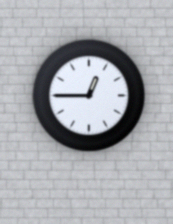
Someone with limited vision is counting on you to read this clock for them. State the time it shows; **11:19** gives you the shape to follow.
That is **12:45**
